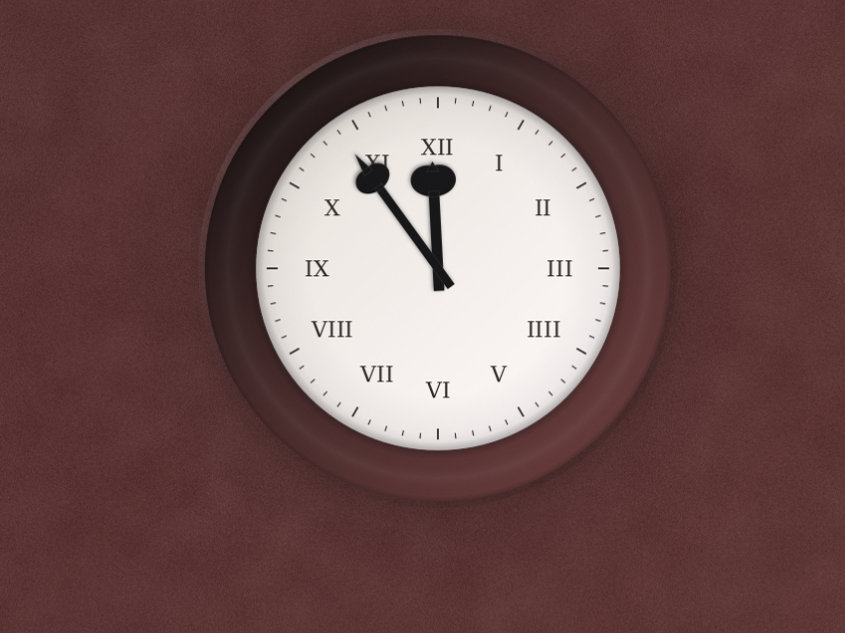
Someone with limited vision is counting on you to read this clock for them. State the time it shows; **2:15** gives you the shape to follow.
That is **11:54**
